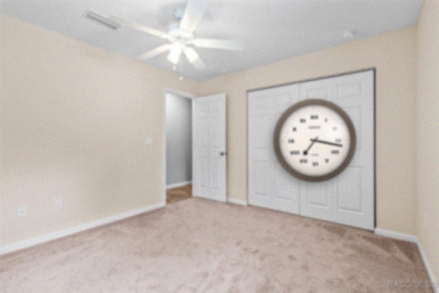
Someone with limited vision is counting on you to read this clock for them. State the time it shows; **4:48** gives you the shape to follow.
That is **7:17**
